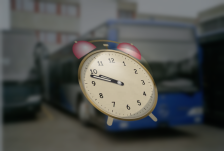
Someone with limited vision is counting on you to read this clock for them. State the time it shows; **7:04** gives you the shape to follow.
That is **9:48**
